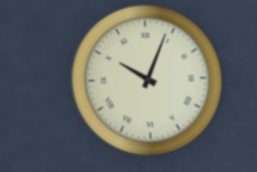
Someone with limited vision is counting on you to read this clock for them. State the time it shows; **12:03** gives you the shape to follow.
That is **10:04**
